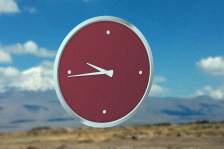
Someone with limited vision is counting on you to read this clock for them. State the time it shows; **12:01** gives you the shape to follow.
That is **9:44**
